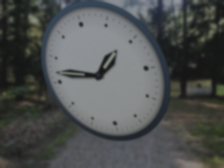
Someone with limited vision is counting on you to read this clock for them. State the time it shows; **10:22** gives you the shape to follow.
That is **1:47**
